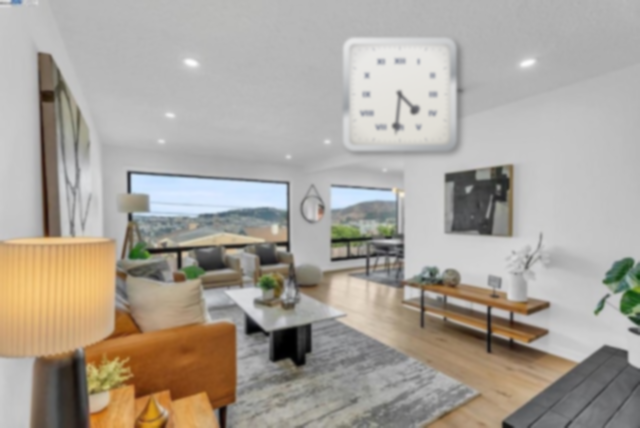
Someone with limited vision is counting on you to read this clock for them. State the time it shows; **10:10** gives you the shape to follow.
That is **4:31**
